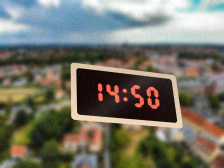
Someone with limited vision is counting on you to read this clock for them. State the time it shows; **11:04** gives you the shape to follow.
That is **14:50**
